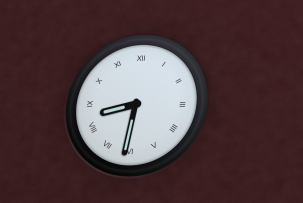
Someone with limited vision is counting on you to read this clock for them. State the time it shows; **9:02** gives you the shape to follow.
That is **8:31**
